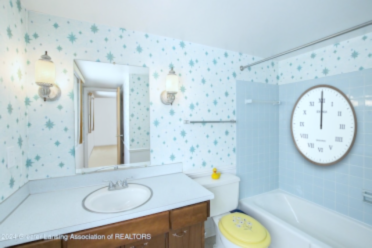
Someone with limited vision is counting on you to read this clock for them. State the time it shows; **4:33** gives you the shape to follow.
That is **12:00**
